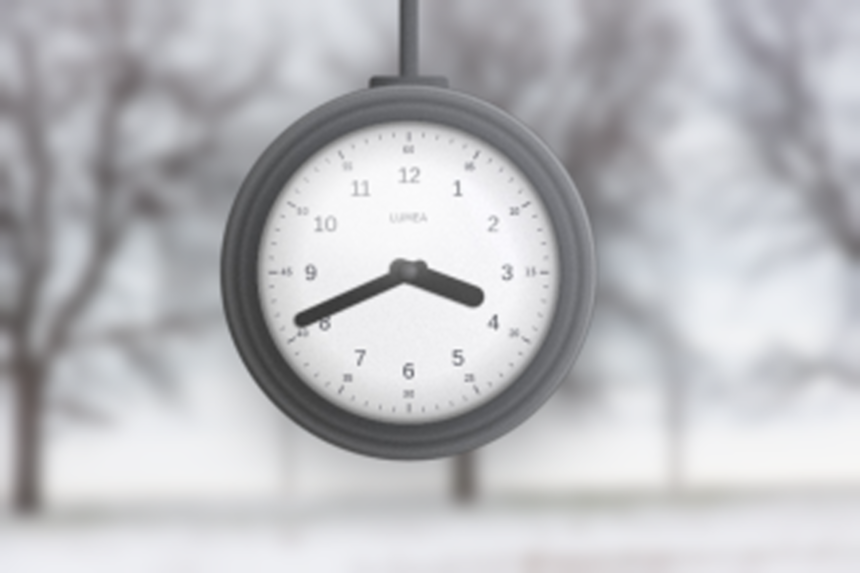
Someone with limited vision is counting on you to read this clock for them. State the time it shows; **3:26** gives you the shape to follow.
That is **3:41**
